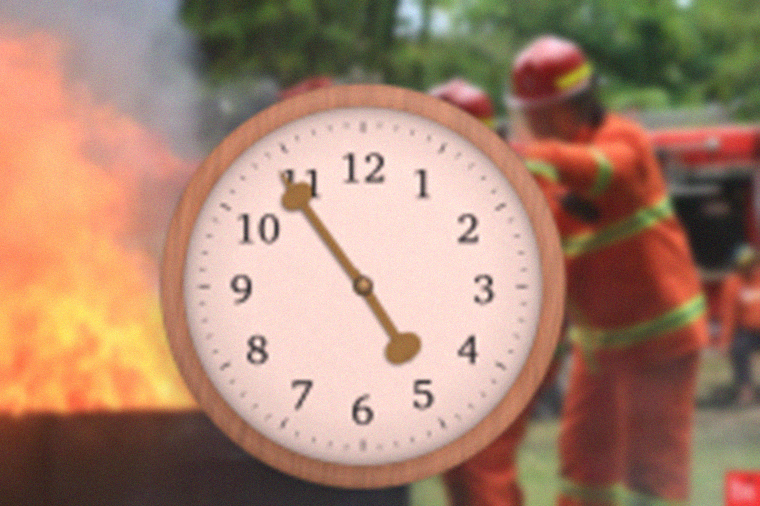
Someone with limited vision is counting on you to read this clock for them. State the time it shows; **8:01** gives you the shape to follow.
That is **4:54**
